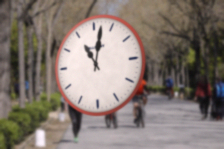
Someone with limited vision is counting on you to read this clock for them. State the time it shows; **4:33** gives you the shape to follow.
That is **11:02**
